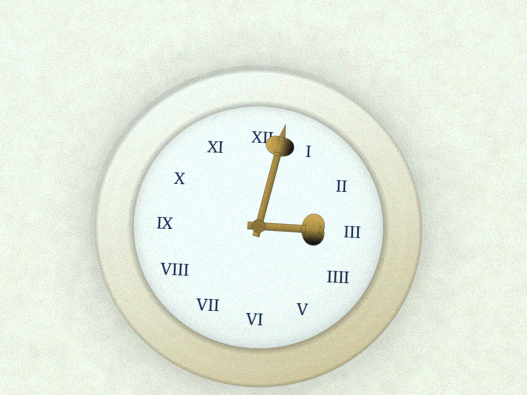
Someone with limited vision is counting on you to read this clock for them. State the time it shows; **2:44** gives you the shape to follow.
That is **3:02**
